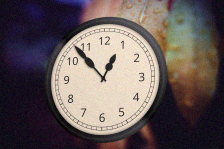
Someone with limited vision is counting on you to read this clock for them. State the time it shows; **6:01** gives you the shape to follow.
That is **12:53**
